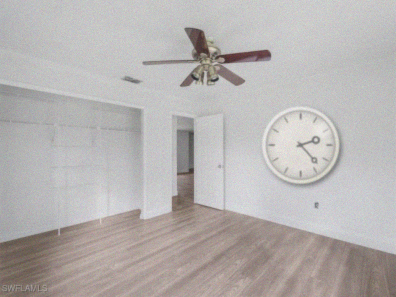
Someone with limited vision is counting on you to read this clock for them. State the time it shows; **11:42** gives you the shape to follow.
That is **2:23**
